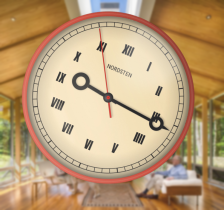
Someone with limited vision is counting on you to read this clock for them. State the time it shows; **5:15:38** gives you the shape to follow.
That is **9:15:55**
